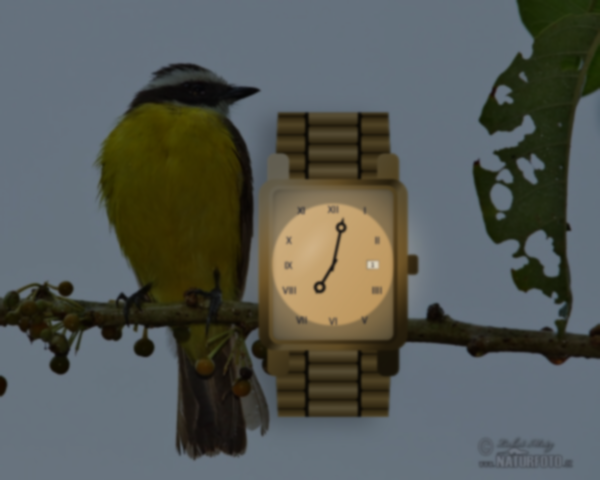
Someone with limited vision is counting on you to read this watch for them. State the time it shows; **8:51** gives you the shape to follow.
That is **7:02**
